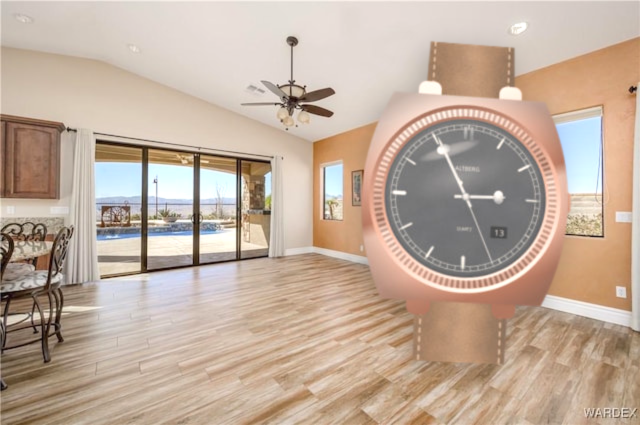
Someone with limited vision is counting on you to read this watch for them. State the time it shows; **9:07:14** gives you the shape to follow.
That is **2:55:26**
